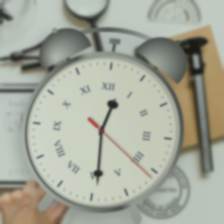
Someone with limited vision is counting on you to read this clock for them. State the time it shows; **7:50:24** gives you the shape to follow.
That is **12:29:21**
